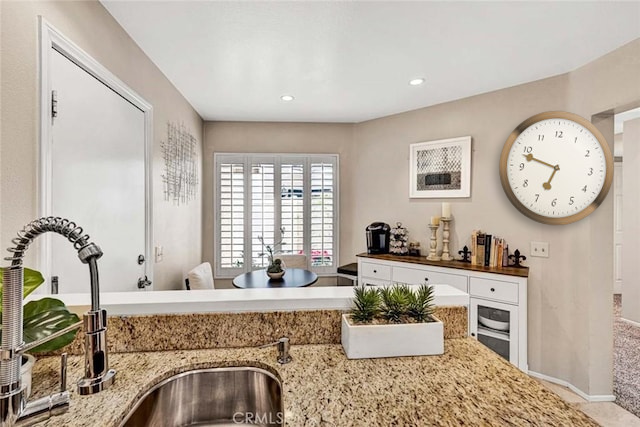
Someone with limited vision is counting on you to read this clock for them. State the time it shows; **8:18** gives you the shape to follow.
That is **6:48**
